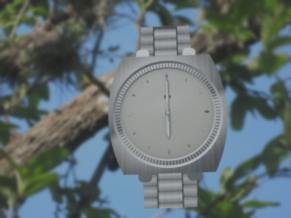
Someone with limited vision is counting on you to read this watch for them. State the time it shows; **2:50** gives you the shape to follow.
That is **6:00**
